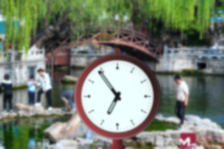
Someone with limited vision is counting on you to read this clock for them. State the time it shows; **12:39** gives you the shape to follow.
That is **6:54**
